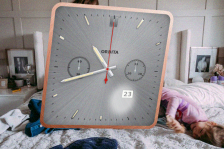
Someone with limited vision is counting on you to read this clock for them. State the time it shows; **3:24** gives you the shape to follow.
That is **10:42**
